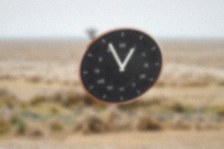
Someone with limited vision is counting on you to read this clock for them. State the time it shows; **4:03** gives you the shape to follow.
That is **12:56**
